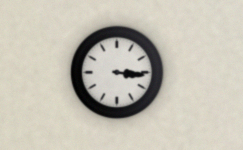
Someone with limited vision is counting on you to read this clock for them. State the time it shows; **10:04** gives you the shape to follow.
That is **3:16**
